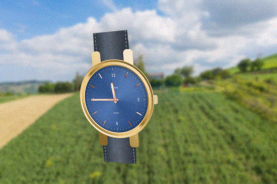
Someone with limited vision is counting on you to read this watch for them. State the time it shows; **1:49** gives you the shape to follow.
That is **11:45**
